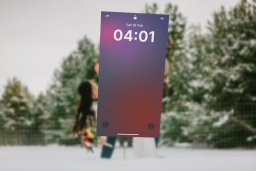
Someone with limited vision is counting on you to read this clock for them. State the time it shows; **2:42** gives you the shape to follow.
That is **4:01**
